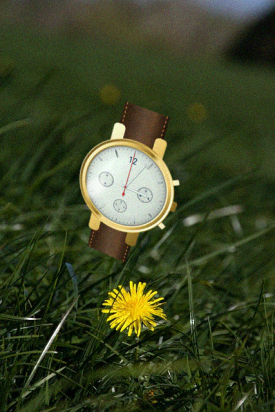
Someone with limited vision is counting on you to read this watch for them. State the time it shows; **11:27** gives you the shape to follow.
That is **3:04**
